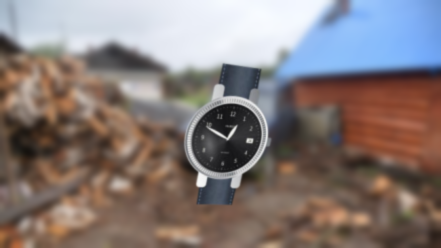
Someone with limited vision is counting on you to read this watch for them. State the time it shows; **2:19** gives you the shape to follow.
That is **12:49**
